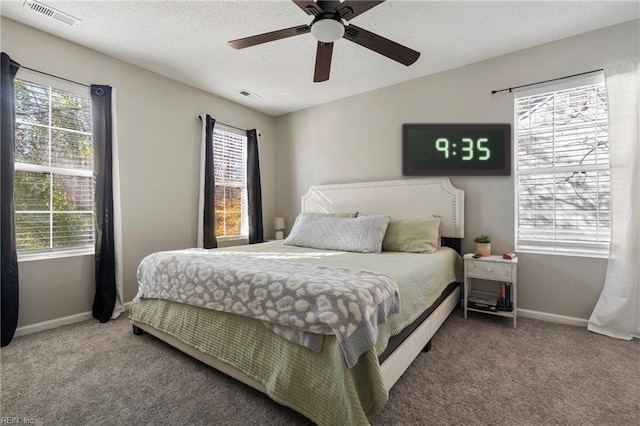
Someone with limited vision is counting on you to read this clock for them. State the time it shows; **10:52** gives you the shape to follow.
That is **9:35**
